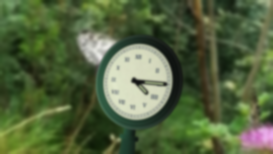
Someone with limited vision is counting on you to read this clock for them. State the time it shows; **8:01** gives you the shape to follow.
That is **4:15**
